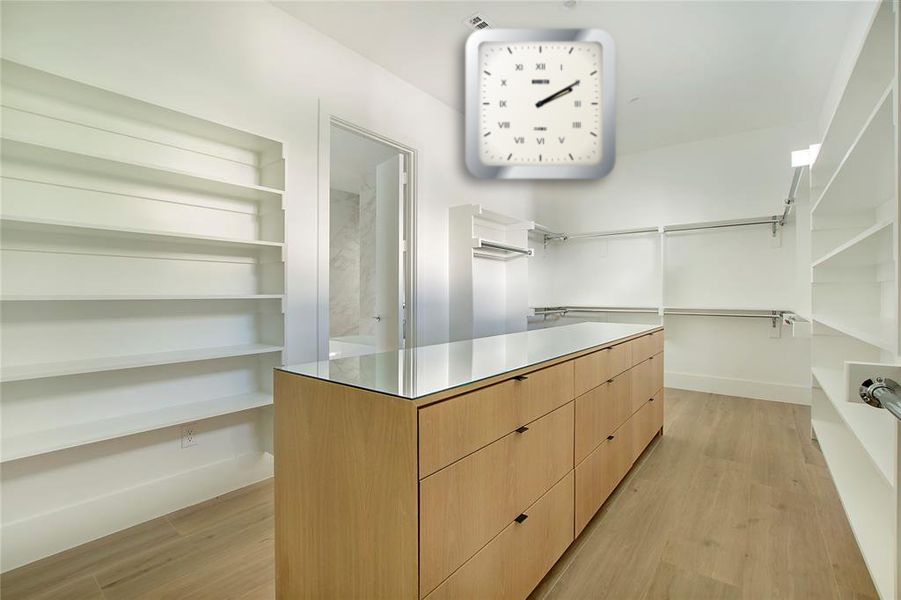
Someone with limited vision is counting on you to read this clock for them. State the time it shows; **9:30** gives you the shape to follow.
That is **2:10**
